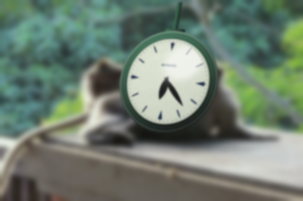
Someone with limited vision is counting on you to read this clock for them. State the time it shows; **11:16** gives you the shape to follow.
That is **6:23**
